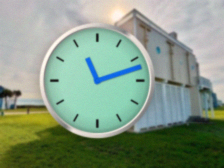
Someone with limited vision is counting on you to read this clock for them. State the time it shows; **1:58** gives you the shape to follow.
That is **11:12**
